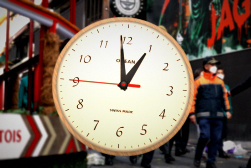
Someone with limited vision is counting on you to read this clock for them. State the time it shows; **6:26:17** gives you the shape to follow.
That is **12:58:45**
